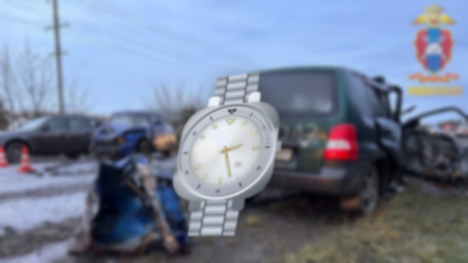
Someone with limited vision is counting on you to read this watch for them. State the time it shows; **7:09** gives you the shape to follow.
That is **2:27**
